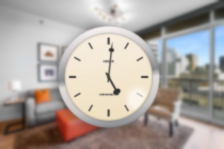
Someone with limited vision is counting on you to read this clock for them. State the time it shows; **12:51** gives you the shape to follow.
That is **5:01**
